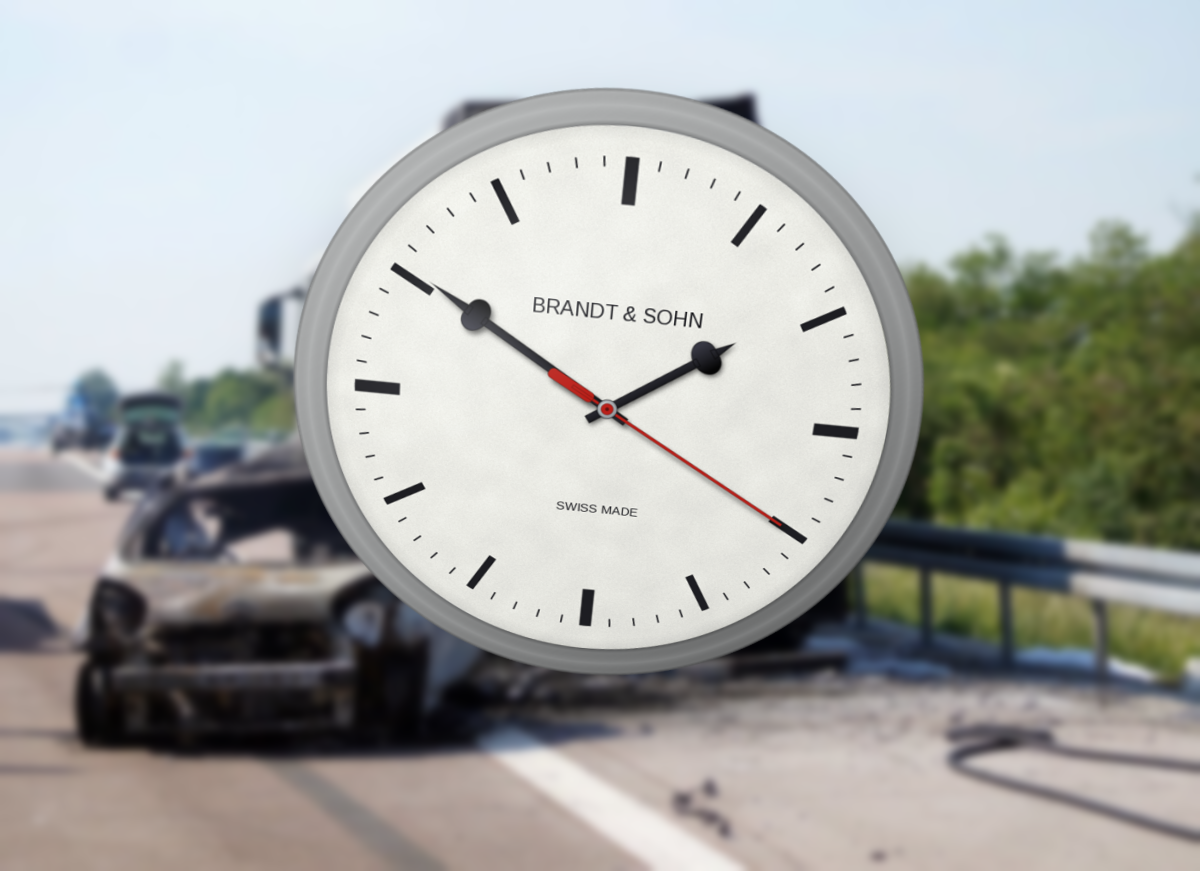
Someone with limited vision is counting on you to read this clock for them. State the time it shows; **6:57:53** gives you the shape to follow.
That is **1:50:20**
